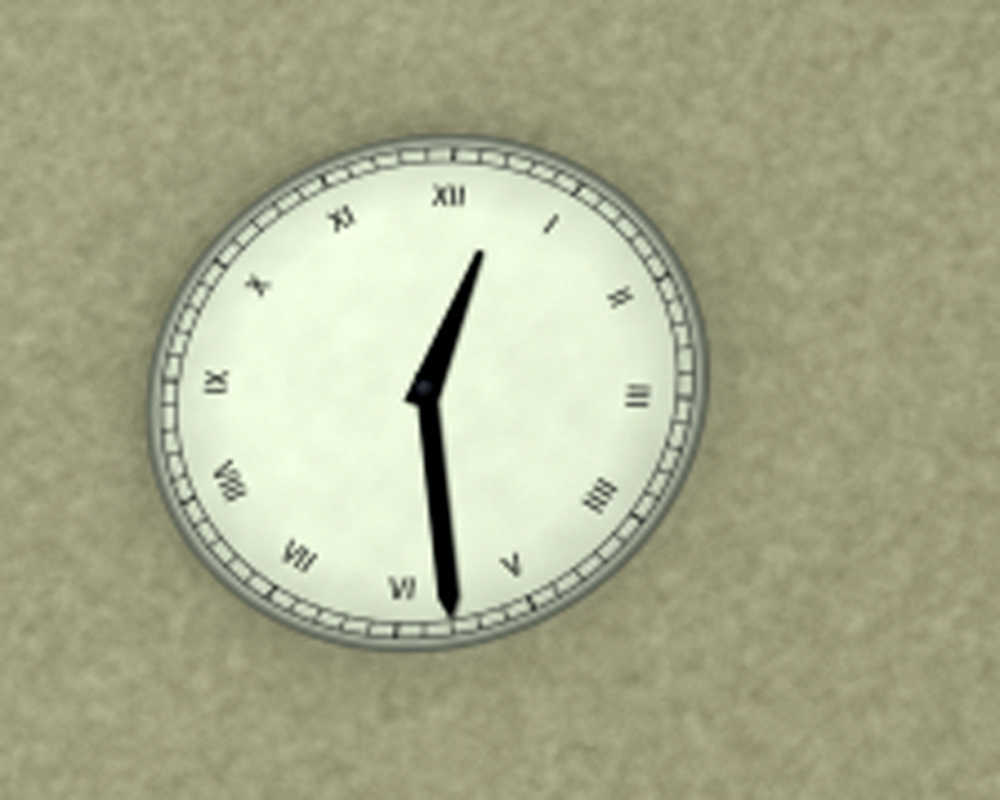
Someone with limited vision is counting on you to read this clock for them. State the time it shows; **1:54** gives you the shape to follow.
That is **12:28**
